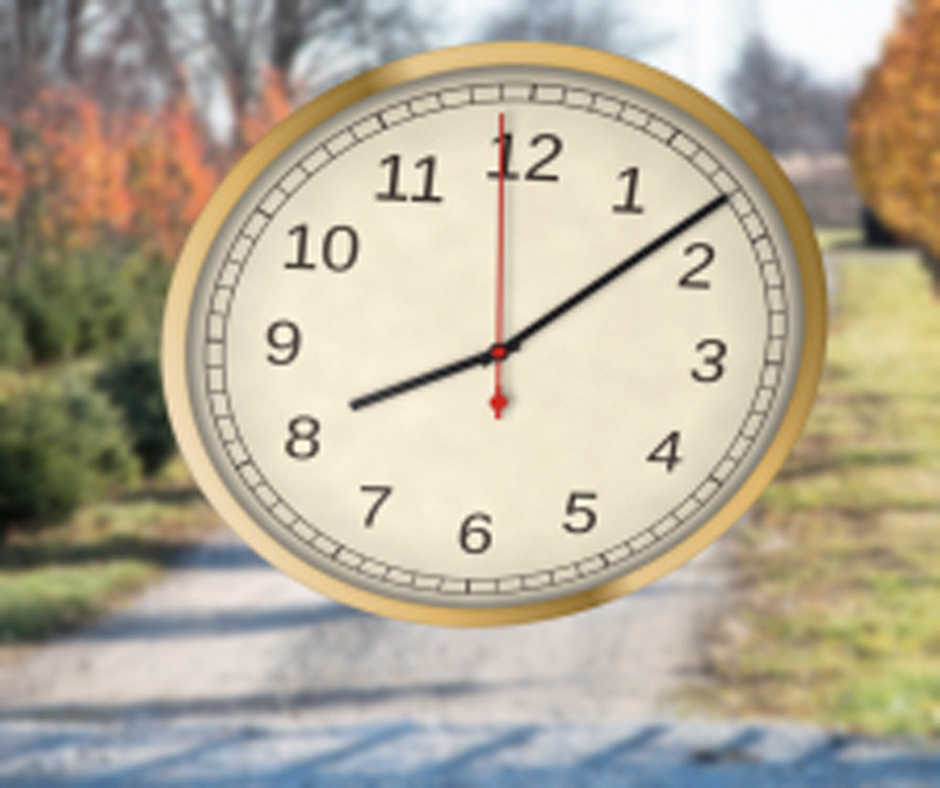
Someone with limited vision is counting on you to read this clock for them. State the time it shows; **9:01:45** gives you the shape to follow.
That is **8:07:59**
